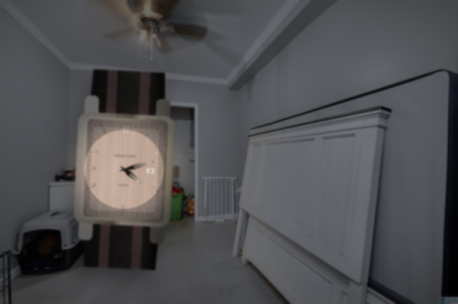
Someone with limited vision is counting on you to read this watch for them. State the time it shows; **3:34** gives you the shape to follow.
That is **4:12**
